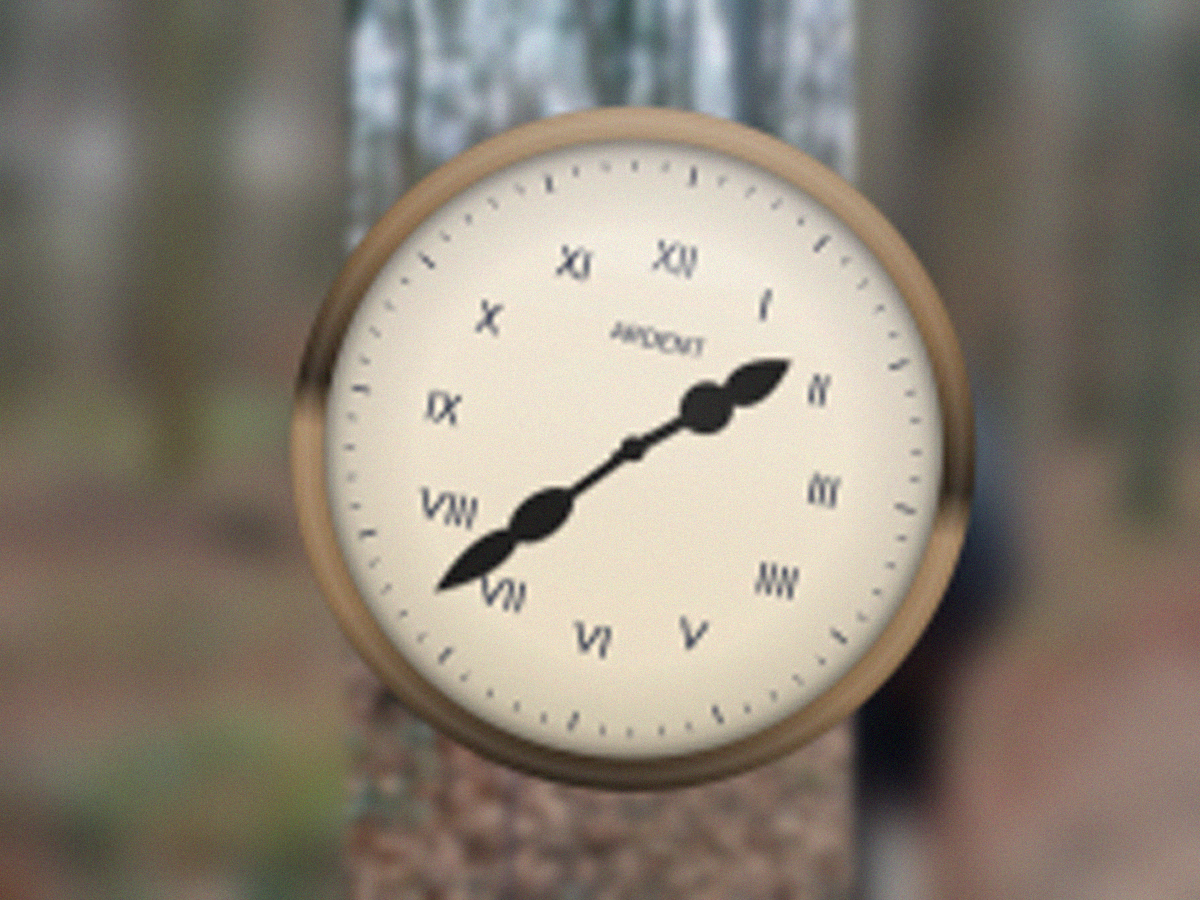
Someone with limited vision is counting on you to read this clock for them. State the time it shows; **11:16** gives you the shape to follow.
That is **1:37**
